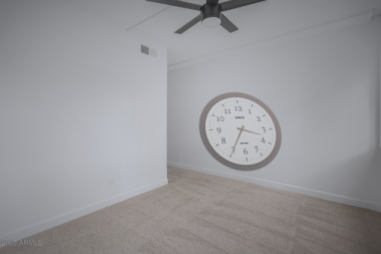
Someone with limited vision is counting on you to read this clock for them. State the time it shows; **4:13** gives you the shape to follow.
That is **3:35**
